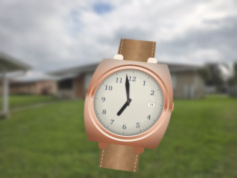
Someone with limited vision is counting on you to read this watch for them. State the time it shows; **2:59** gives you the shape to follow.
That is **6:58**
